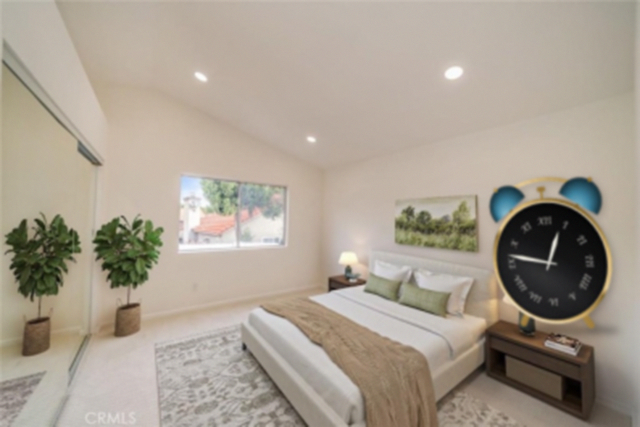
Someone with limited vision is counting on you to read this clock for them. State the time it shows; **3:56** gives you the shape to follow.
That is **12:47**
